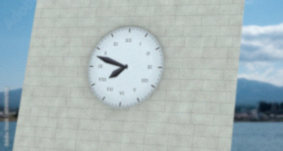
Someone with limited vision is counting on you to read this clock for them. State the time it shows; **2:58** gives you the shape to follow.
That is **7:48**
